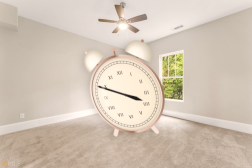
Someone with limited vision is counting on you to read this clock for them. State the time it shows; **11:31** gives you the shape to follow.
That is **3:49**
